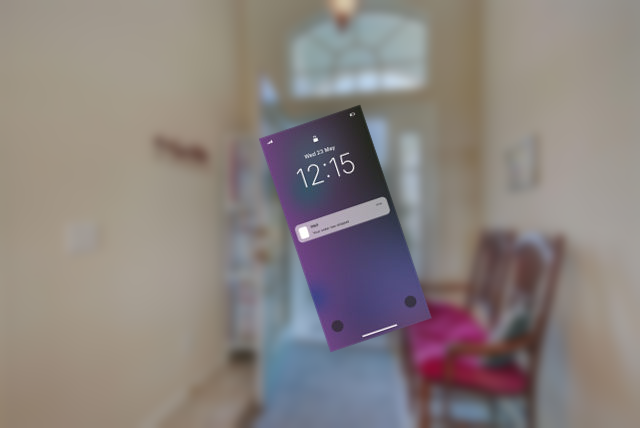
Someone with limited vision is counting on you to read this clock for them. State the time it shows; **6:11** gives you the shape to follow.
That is **12:15**
